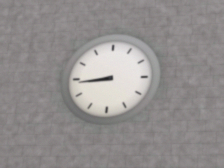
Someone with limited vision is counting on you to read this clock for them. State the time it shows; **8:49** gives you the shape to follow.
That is **8:44**
